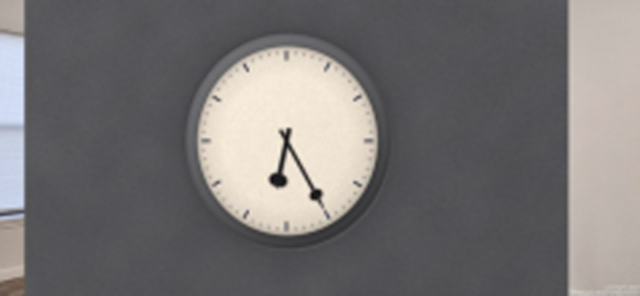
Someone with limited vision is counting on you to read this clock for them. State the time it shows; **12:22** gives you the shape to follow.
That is **6:25**
